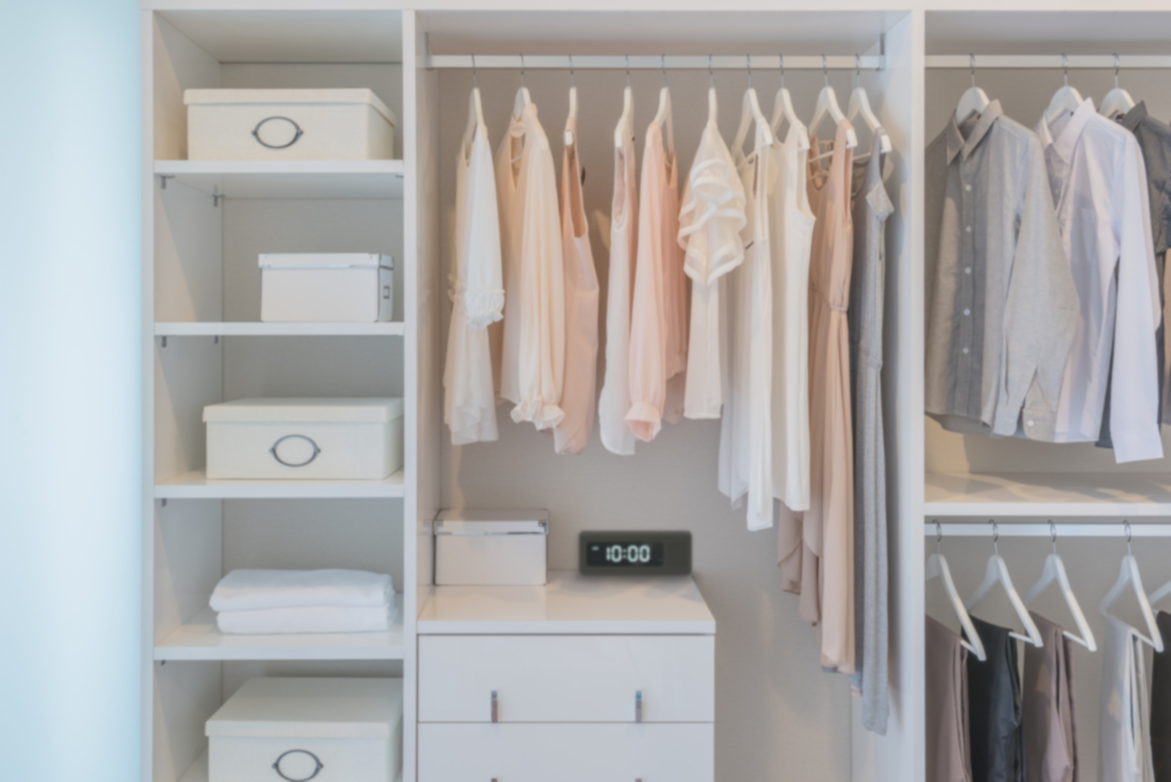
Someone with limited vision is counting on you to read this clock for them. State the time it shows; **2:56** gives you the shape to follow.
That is **10:00**
